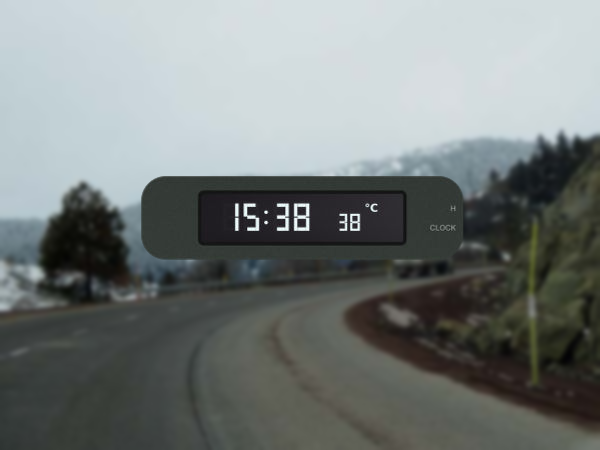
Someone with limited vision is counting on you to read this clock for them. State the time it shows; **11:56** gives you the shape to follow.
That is **15:38**
